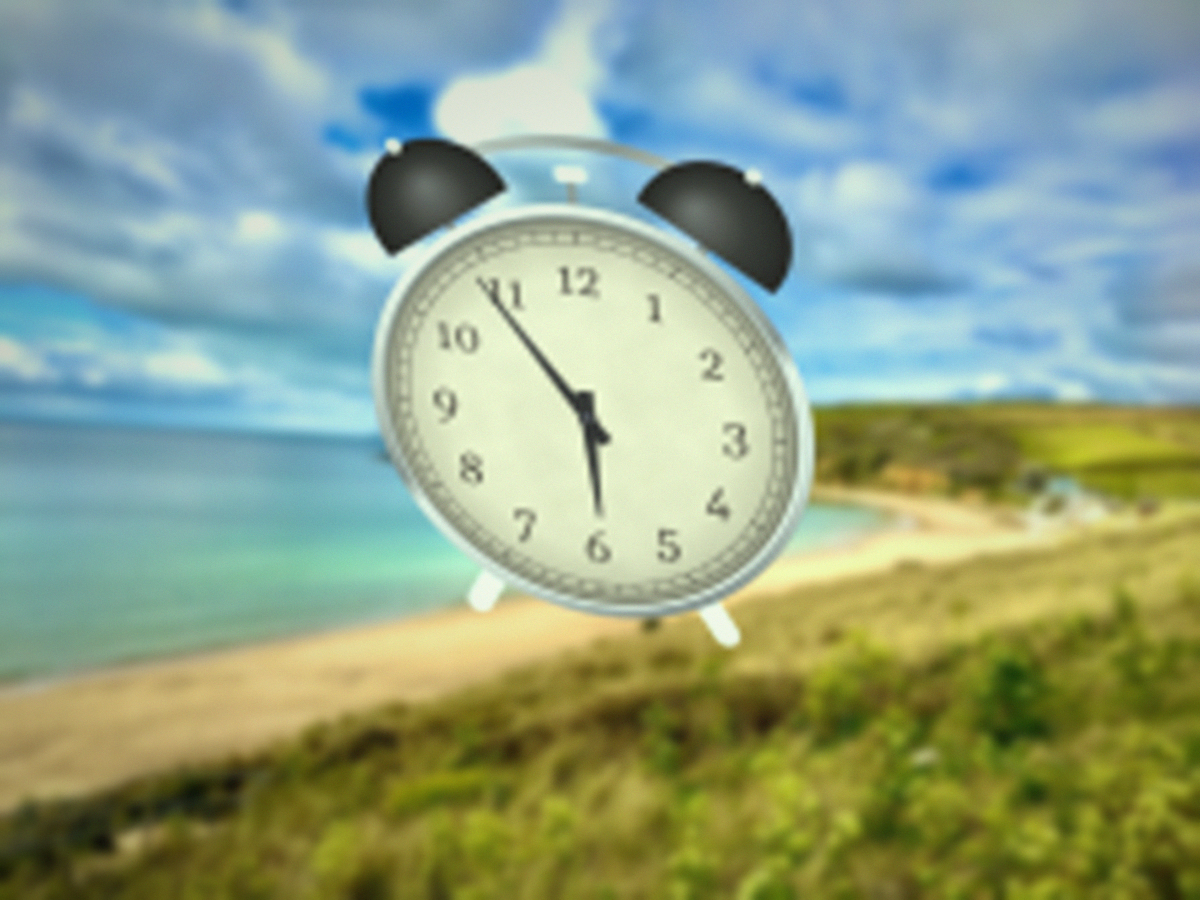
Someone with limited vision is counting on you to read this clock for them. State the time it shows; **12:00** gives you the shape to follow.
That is **5:54**
